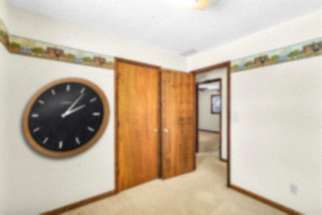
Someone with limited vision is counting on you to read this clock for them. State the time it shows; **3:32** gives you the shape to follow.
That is **2:06**
